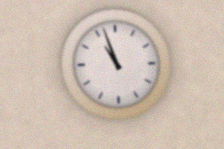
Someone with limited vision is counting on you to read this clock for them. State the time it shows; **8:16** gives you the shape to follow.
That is **10:57**
